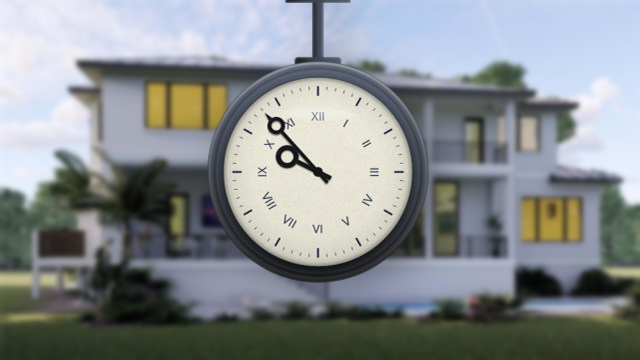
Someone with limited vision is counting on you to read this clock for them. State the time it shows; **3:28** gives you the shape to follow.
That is **9:53**
